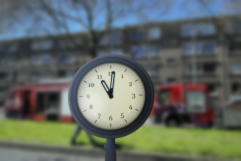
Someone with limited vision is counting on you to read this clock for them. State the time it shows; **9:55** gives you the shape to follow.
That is **11:01**
